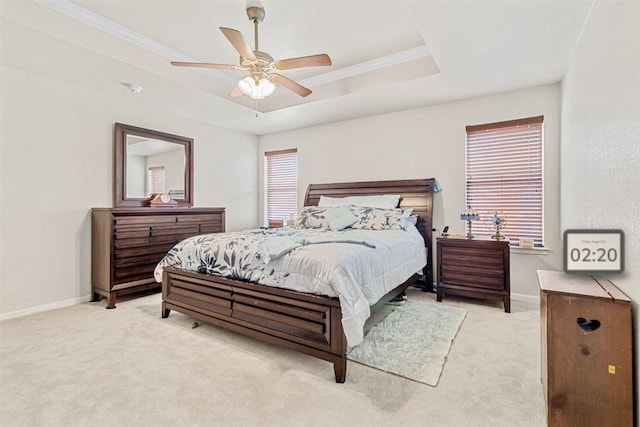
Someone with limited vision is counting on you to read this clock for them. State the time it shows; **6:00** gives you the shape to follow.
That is **2:20**
